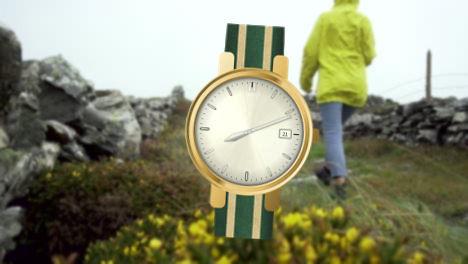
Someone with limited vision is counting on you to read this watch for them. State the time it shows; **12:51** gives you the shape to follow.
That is **8:11**
